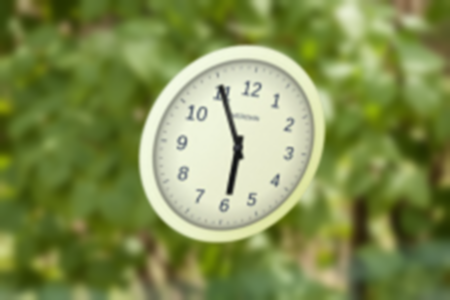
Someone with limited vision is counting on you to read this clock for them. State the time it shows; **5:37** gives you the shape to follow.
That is **5:55**
